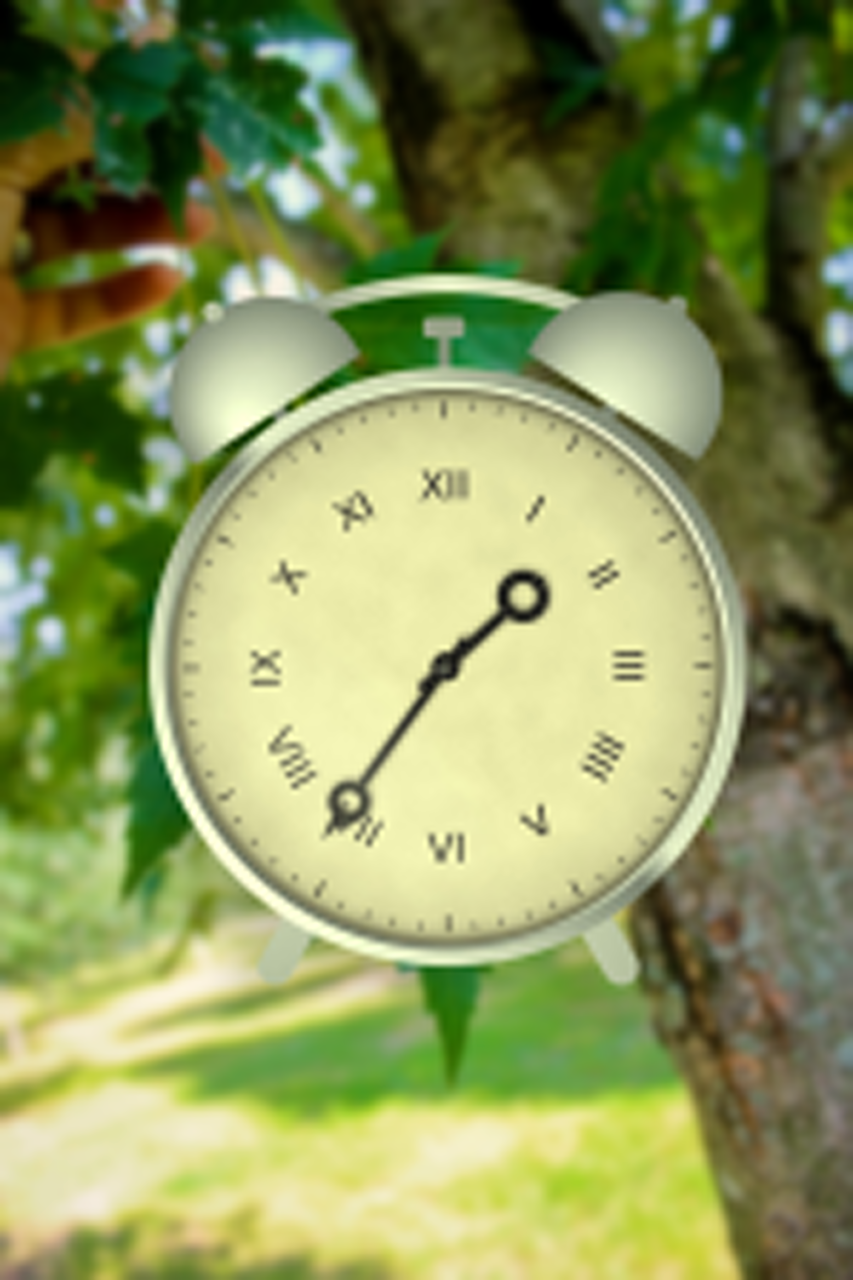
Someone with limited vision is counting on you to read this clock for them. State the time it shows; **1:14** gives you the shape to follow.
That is **1:36**
